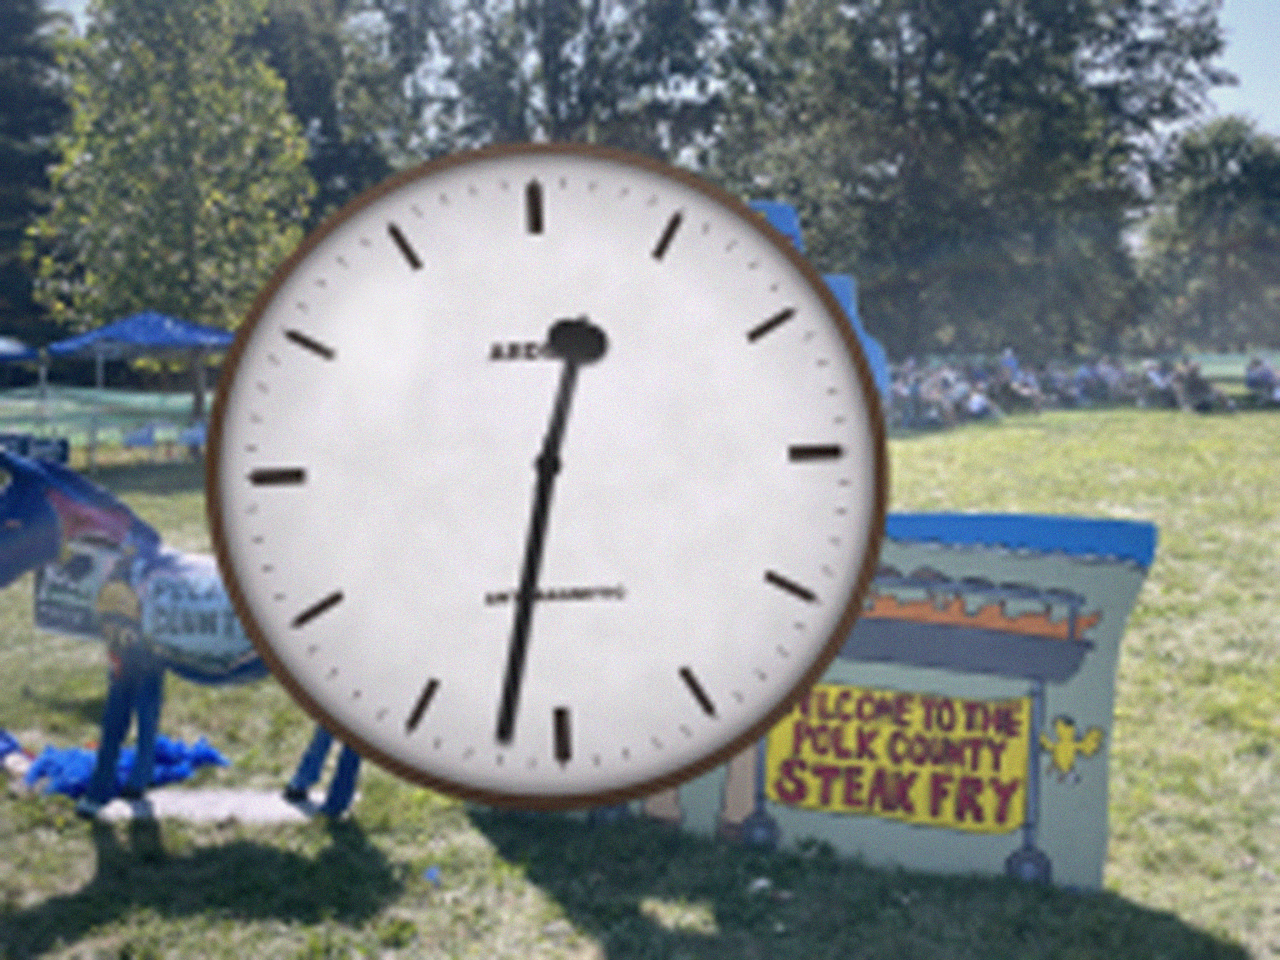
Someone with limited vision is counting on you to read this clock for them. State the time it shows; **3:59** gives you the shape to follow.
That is **12:32**
